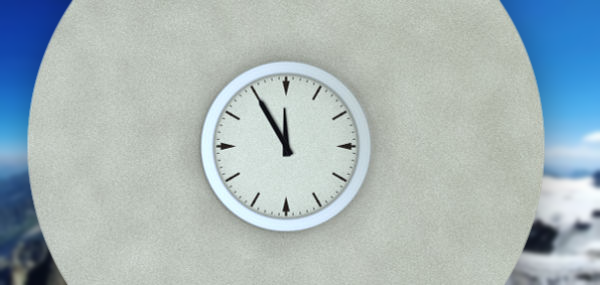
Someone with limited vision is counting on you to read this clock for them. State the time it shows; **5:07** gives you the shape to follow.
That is **11:55**
